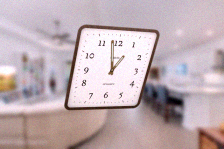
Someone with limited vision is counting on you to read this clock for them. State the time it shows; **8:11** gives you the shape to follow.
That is **12:58**
